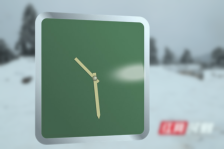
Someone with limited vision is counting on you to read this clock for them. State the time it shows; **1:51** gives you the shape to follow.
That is **10:29**
